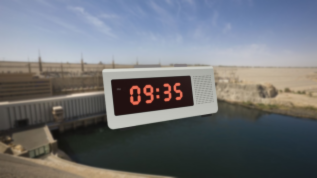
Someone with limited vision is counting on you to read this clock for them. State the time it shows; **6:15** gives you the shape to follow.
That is **9:35**
